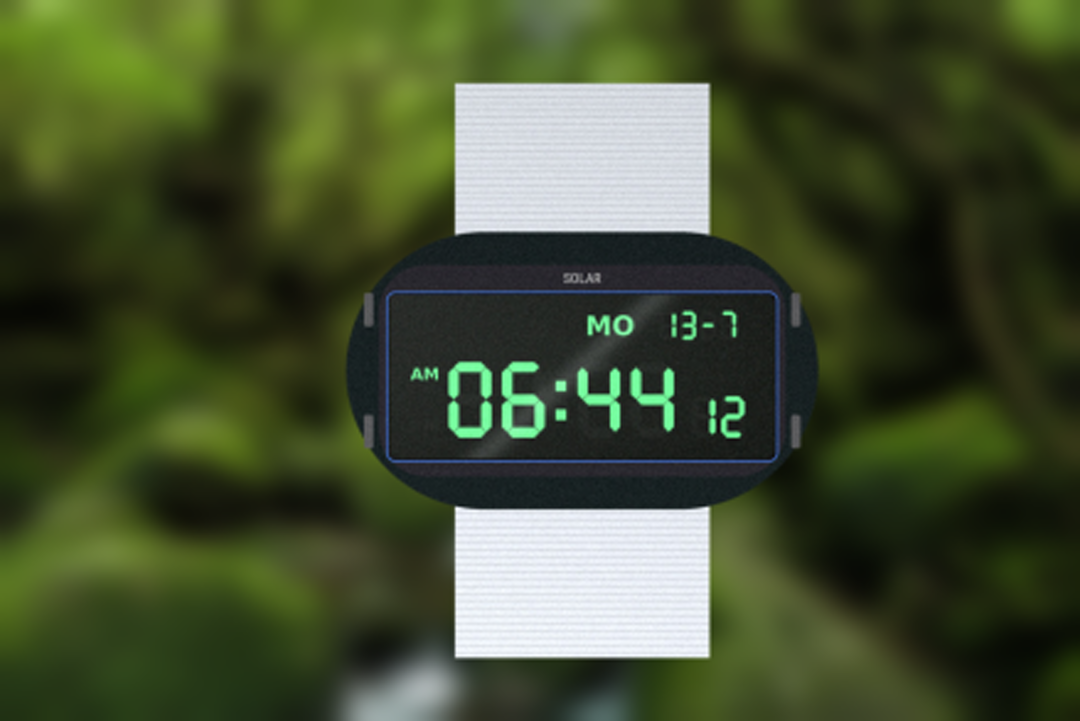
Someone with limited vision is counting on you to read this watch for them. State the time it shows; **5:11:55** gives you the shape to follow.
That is **6:44:12**
